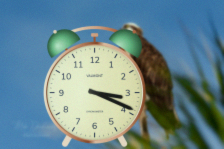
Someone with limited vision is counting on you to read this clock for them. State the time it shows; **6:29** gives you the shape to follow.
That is **3:19**
